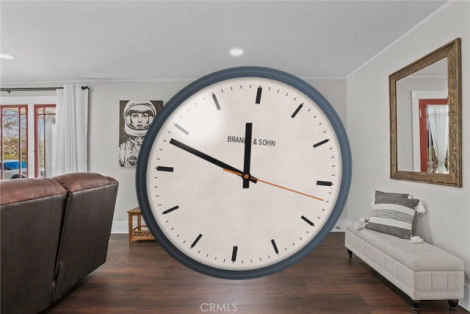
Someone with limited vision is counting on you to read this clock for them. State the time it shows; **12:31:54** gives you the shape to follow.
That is **11:48:17**
